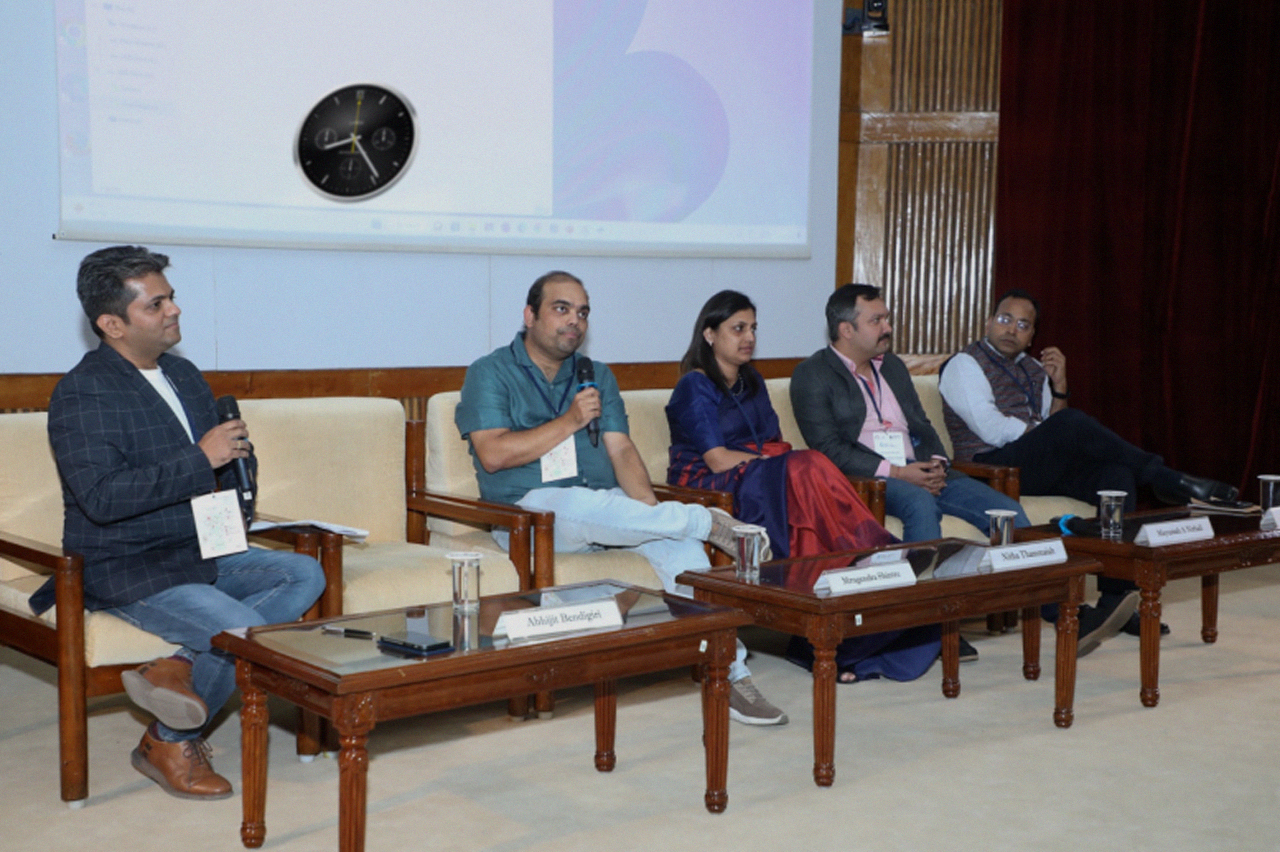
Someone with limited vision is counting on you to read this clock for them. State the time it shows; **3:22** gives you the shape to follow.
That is **8:24**
